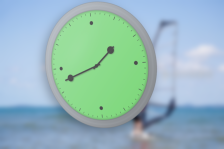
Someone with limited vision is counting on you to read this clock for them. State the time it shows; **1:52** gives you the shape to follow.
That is **1:42**
